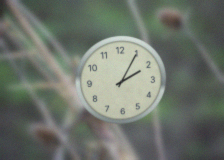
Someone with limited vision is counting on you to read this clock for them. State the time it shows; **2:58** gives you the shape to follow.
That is **2:05**
